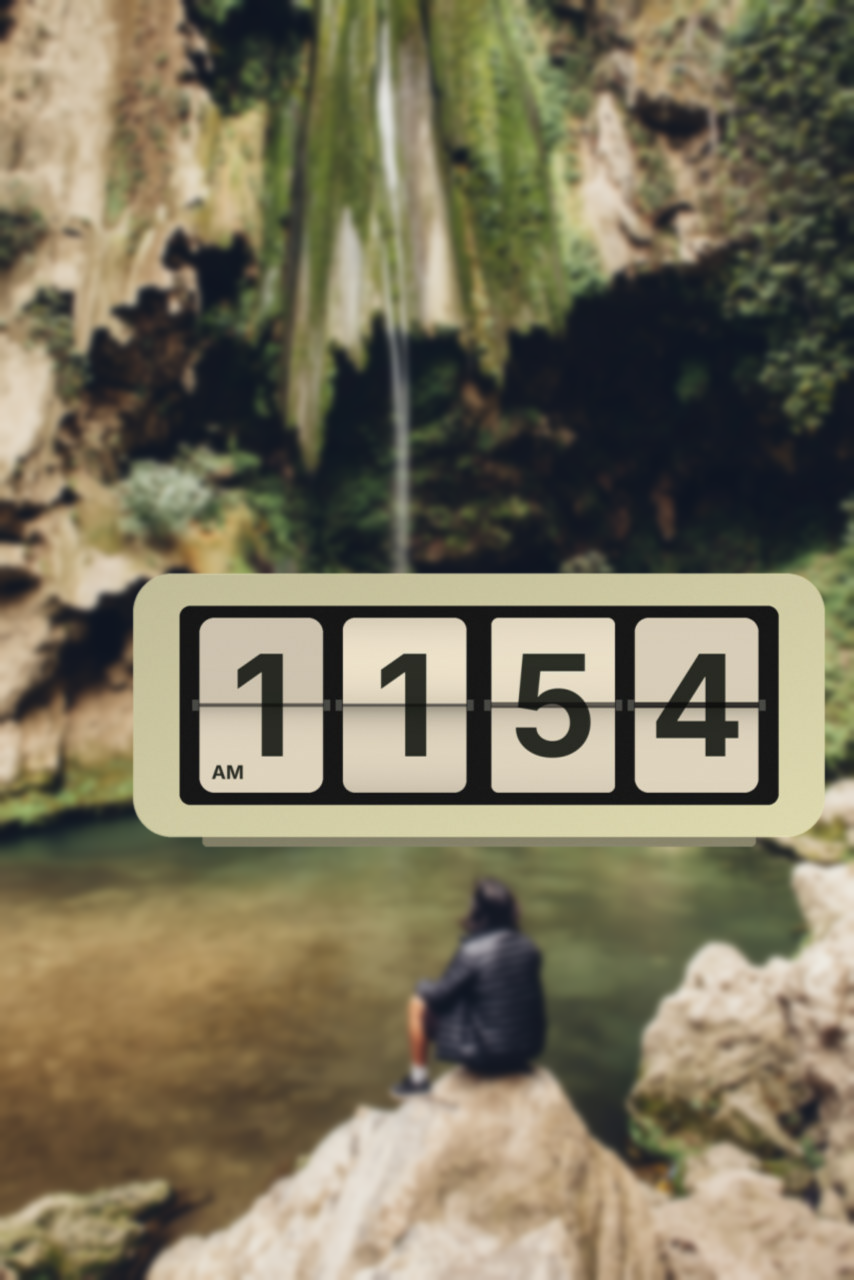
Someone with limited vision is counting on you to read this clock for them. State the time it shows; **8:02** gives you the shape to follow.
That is **11:54**
